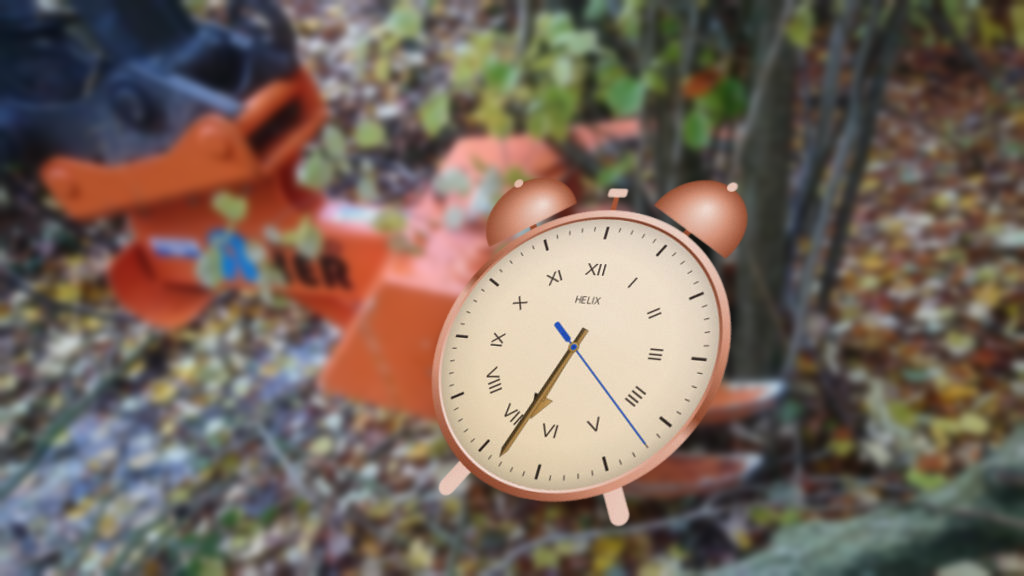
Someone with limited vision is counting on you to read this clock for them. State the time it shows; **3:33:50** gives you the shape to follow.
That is **6:33:22**
